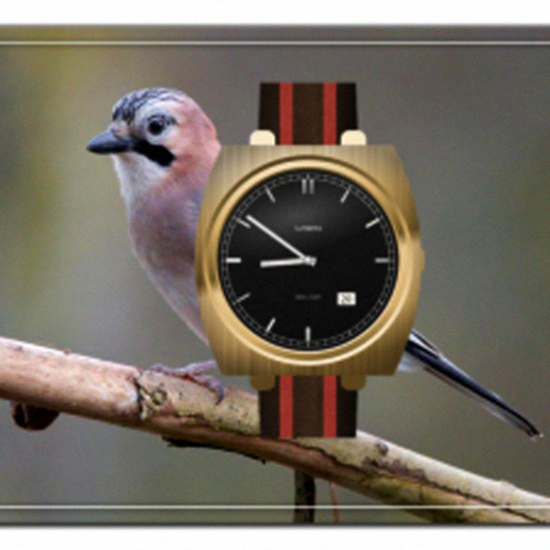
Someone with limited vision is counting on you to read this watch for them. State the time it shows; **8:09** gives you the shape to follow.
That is **8:51**
